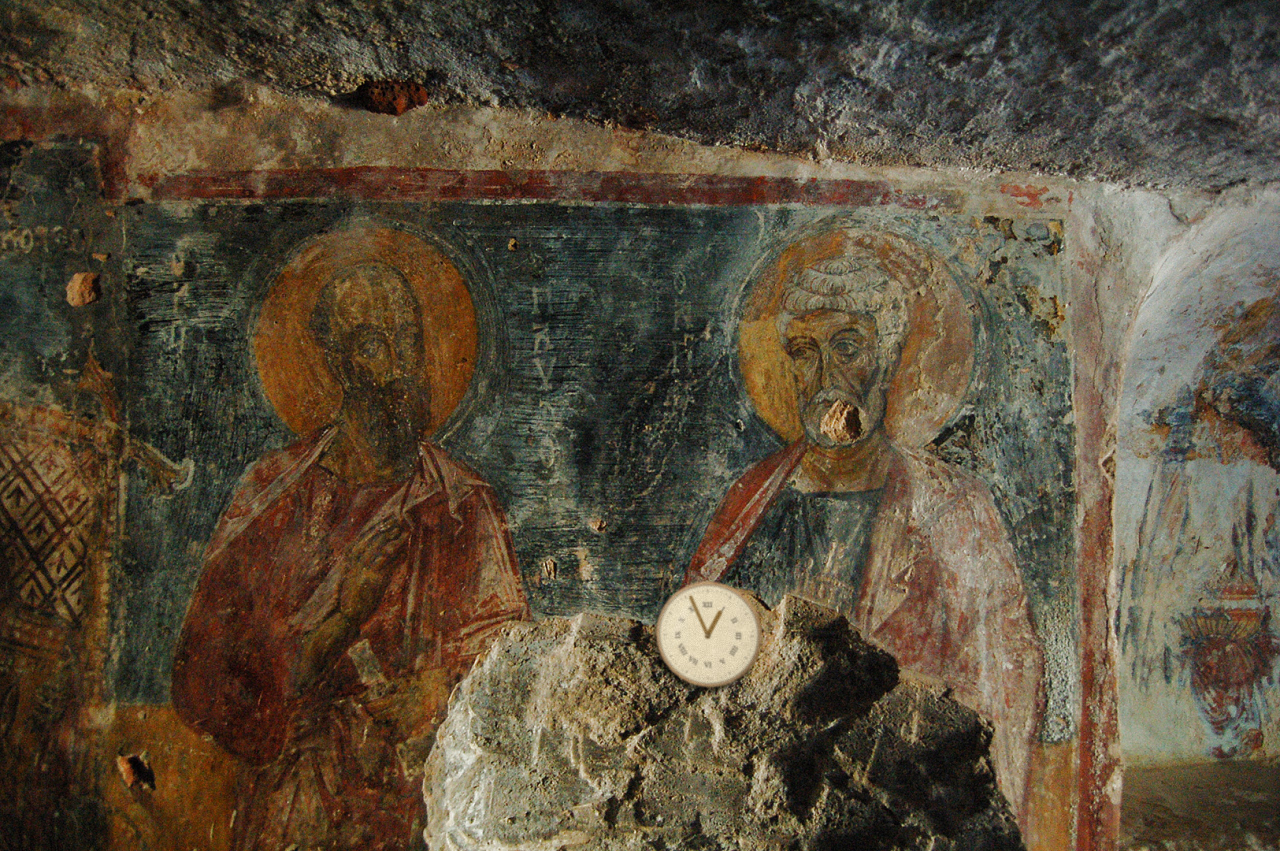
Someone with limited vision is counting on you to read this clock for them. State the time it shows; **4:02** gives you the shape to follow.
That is **12:56**
